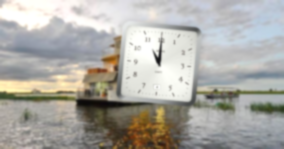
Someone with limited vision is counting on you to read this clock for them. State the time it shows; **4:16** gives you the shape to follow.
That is **11:00**
